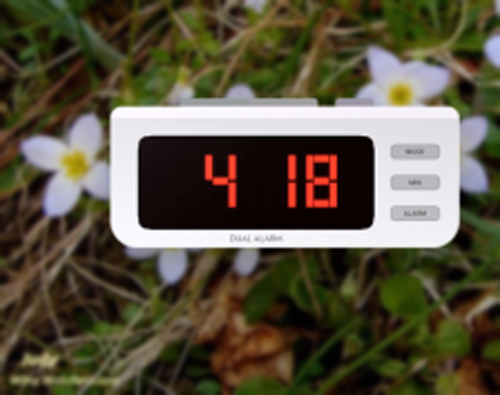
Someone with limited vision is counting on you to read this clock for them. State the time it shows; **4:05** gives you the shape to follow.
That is **4:18**
